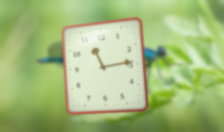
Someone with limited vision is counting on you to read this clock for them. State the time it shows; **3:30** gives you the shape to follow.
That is **11:14**
